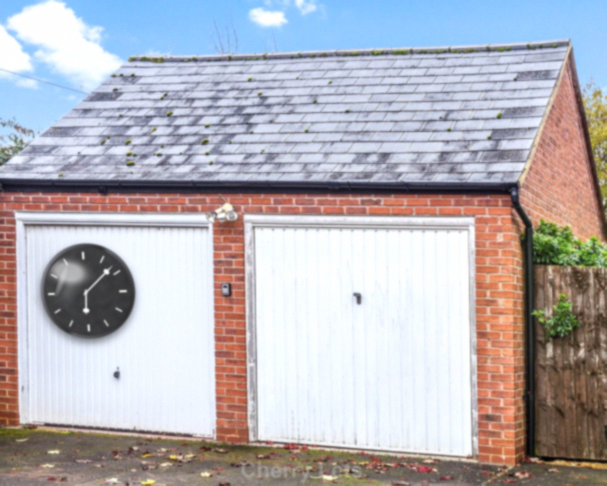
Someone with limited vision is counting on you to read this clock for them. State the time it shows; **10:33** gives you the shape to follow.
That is **6:08**
